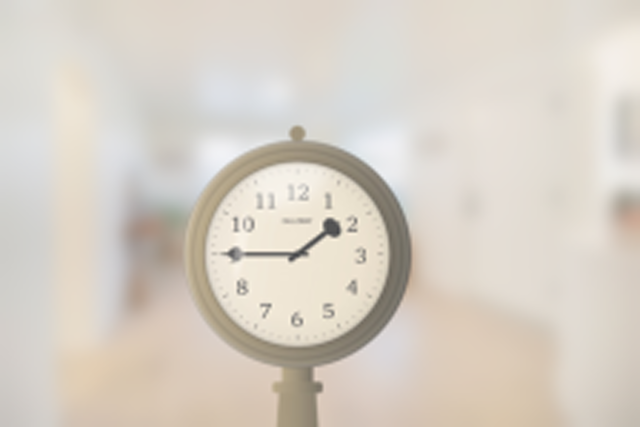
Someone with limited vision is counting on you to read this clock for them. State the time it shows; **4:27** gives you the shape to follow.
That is **1:45**
